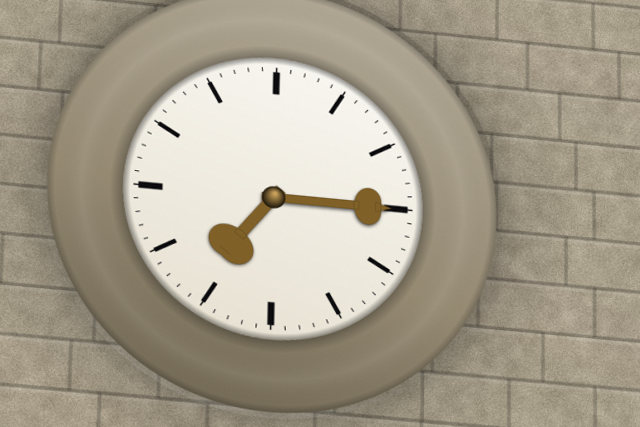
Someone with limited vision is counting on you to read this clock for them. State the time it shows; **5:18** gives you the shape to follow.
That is **7:15**
